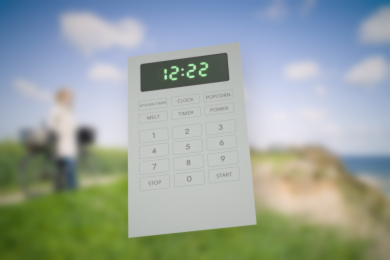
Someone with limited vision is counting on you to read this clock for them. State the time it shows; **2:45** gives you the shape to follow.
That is **12:22**
